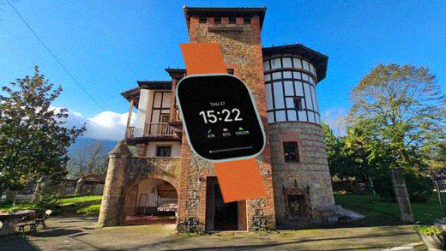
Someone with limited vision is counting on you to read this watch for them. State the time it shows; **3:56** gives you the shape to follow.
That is **15:22**
